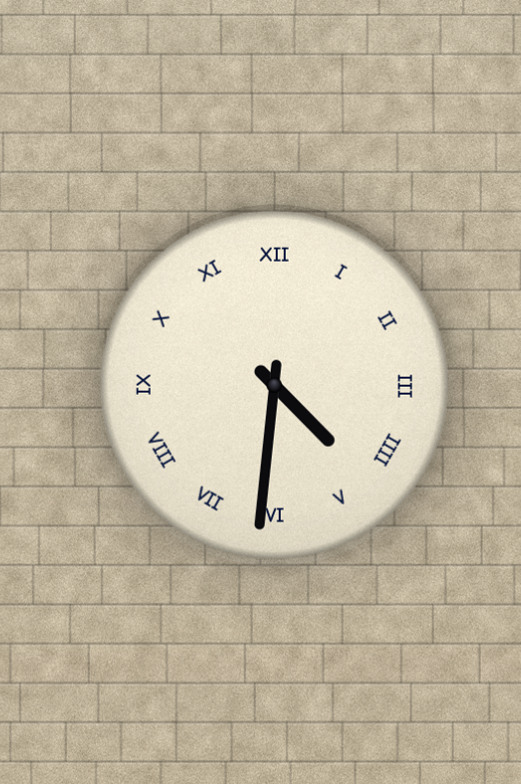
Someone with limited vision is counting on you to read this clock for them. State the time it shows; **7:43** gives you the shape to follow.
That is **4:31**
